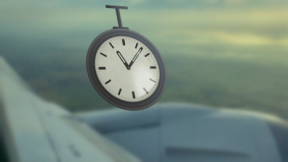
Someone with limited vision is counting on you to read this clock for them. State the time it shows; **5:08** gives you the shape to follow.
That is **11:07**
